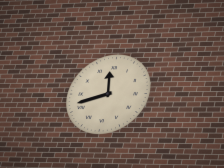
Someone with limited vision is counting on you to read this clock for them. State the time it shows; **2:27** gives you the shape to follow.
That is **11:42**
